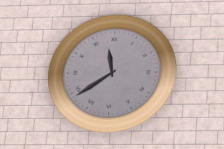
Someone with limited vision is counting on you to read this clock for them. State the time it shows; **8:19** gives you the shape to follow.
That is **11:39**
